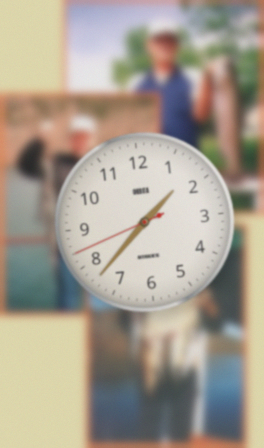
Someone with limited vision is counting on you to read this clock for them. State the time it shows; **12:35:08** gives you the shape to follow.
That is **1:37:42**
